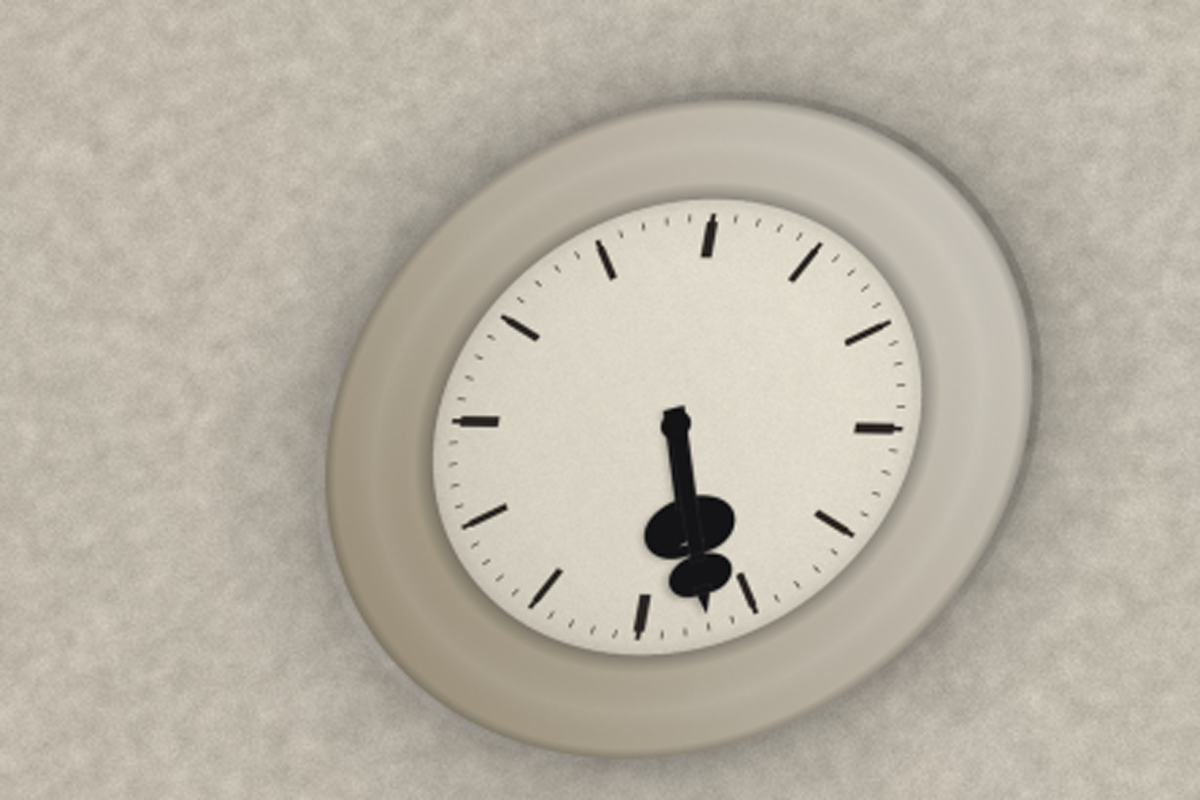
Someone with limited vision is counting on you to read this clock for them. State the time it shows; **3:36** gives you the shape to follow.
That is **5:27**
